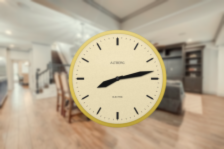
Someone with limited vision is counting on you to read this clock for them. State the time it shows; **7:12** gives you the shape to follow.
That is **8:13**
